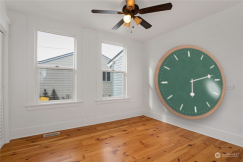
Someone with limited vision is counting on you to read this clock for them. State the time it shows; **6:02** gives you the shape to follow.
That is **6:13**
